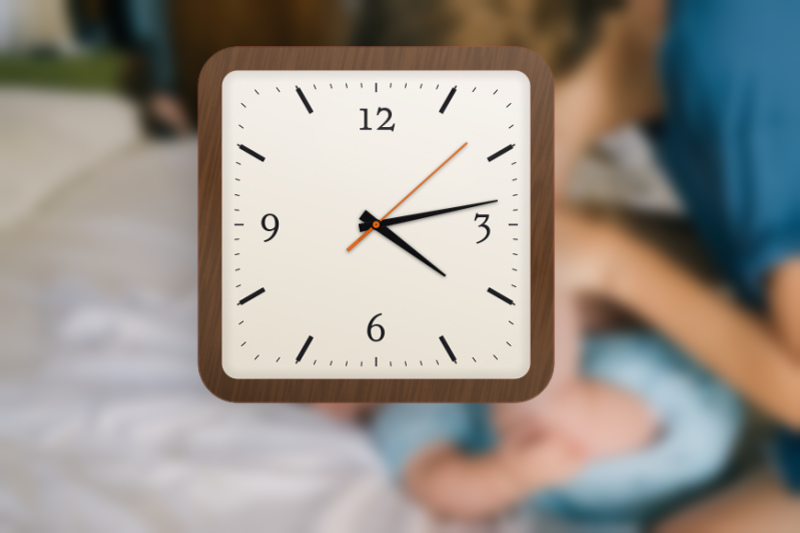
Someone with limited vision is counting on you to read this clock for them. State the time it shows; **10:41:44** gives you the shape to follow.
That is **4:13:08**
